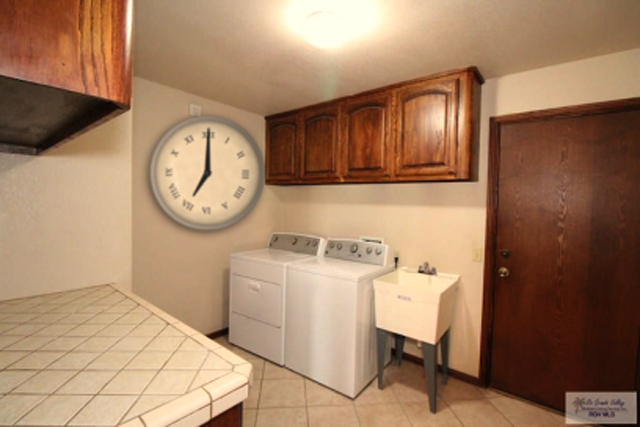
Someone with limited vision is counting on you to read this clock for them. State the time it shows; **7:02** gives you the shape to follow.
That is **7:00**
